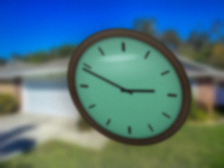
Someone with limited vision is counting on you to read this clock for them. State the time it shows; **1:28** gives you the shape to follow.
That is **2:49**
